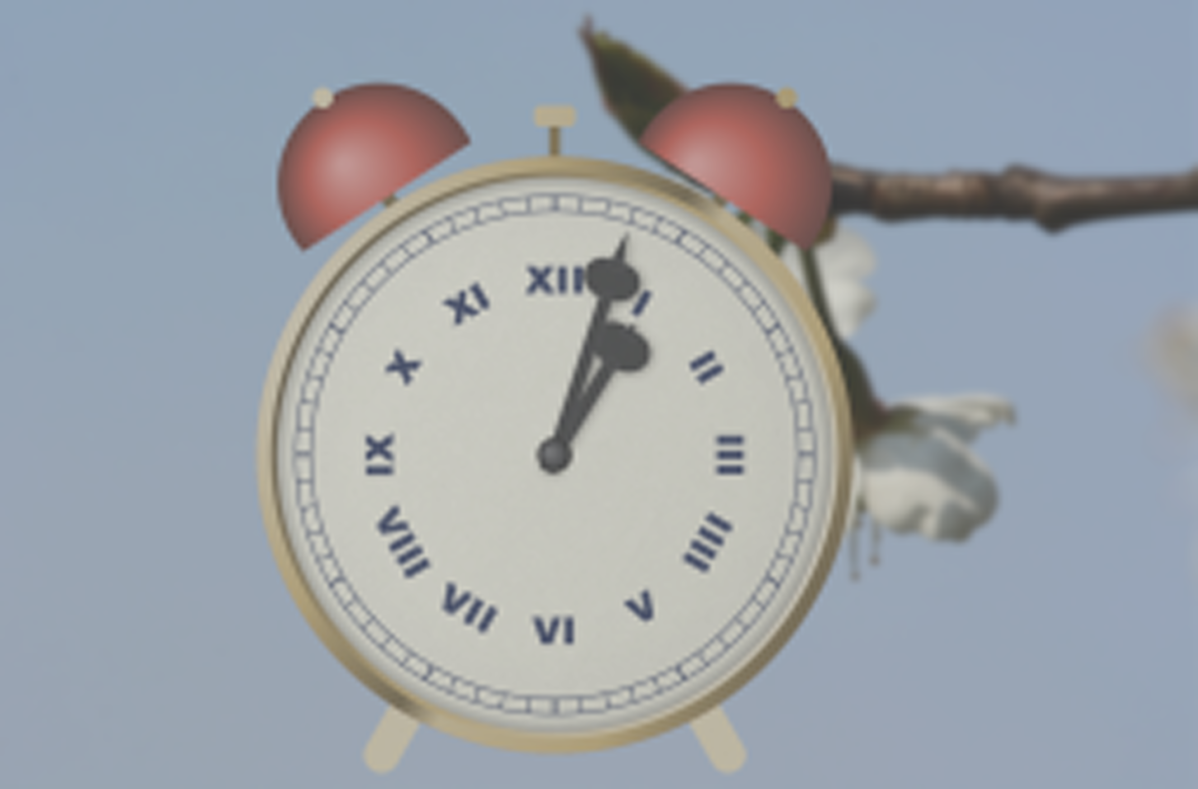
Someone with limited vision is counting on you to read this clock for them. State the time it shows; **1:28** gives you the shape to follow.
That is **1:03**
